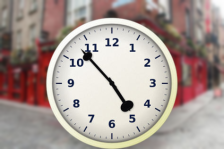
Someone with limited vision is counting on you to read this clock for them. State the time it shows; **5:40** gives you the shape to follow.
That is **4:53**
